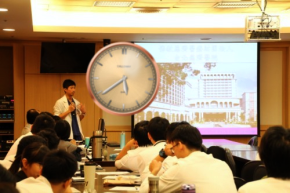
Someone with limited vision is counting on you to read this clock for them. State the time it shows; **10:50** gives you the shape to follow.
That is **5:39**
